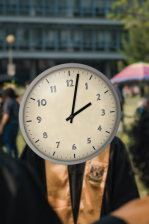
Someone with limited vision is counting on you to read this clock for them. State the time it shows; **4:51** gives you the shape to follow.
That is **2:02**
